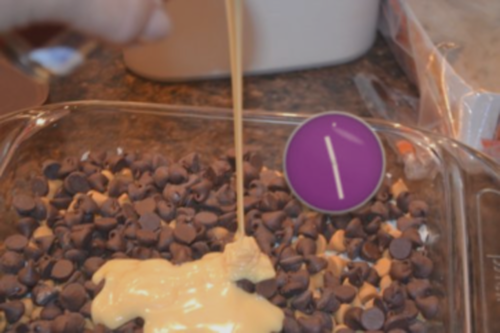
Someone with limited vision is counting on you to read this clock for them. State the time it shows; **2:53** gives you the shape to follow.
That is **11:28**
